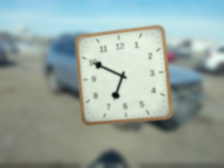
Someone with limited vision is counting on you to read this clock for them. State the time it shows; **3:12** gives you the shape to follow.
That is **6:50**
